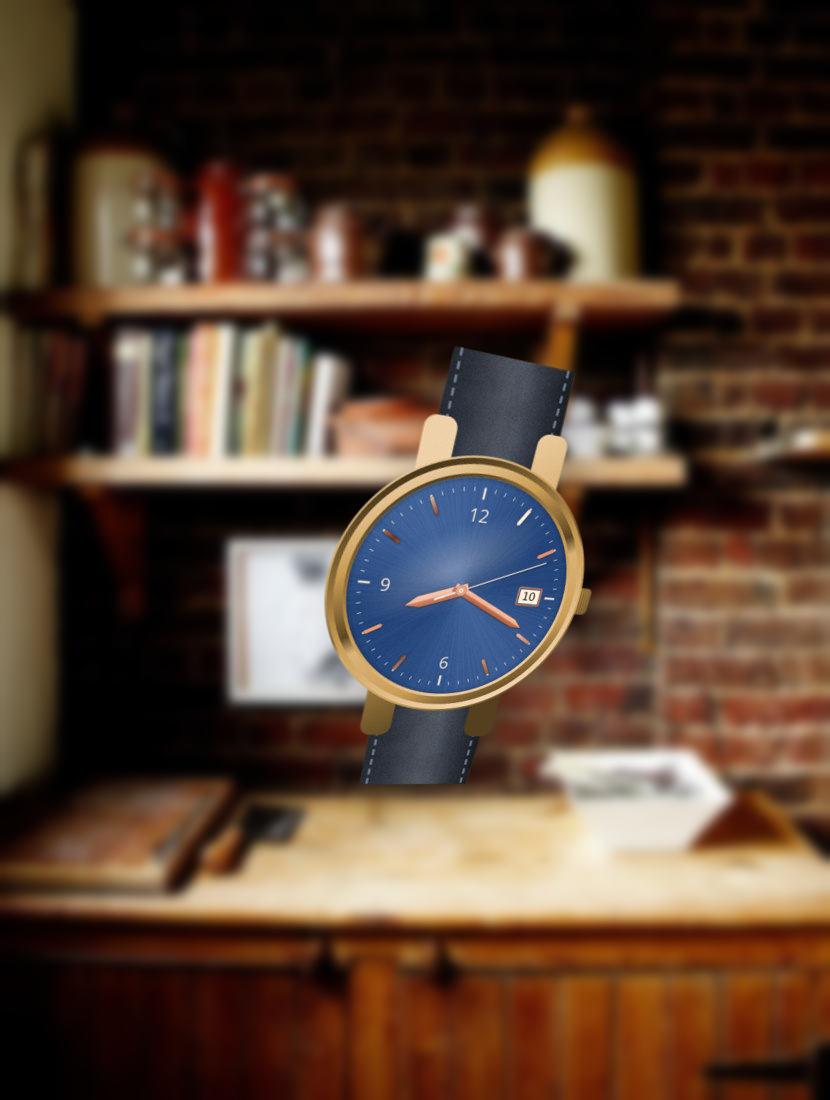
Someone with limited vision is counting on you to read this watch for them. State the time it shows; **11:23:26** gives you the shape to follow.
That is **8:19:11**
